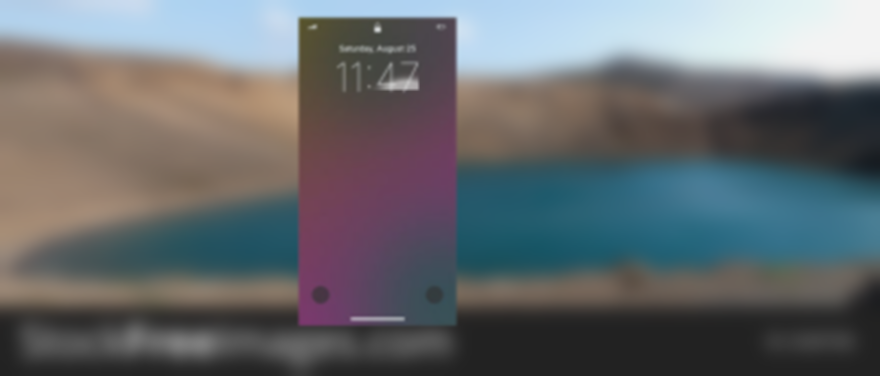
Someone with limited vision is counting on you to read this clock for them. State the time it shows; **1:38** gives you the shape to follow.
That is **11:47**
